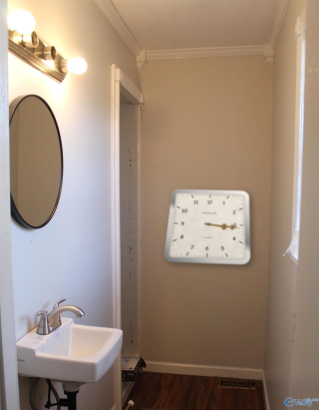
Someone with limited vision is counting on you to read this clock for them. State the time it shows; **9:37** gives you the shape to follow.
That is **3:16**
